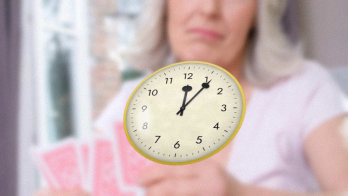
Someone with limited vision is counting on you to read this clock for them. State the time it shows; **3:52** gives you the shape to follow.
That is **12:06**
